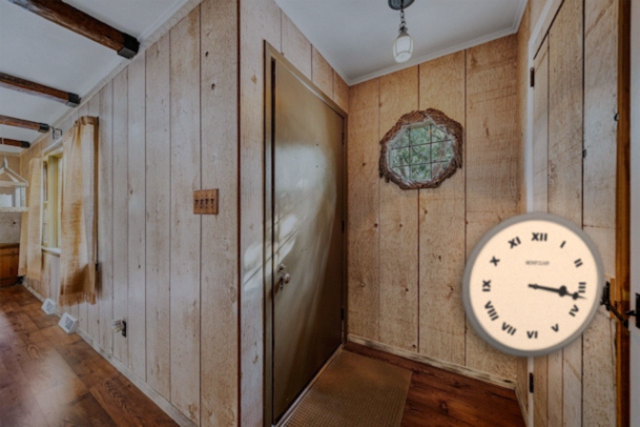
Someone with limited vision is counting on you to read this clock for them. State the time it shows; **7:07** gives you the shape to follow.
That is **3:17**
